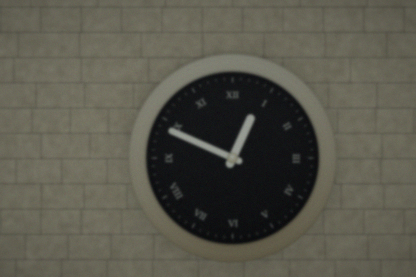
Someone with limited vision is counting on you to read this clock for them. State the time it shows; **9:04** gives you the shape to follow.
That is **12:49**
